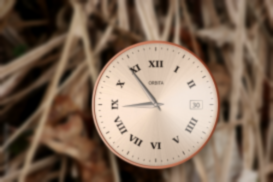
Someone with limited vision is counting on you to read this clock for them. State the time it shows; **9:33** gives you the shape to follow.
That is **8:54**
